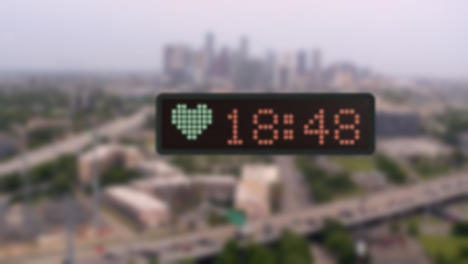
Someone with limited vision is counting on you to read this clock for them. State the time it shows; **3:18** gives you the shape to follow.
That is **18:48**
